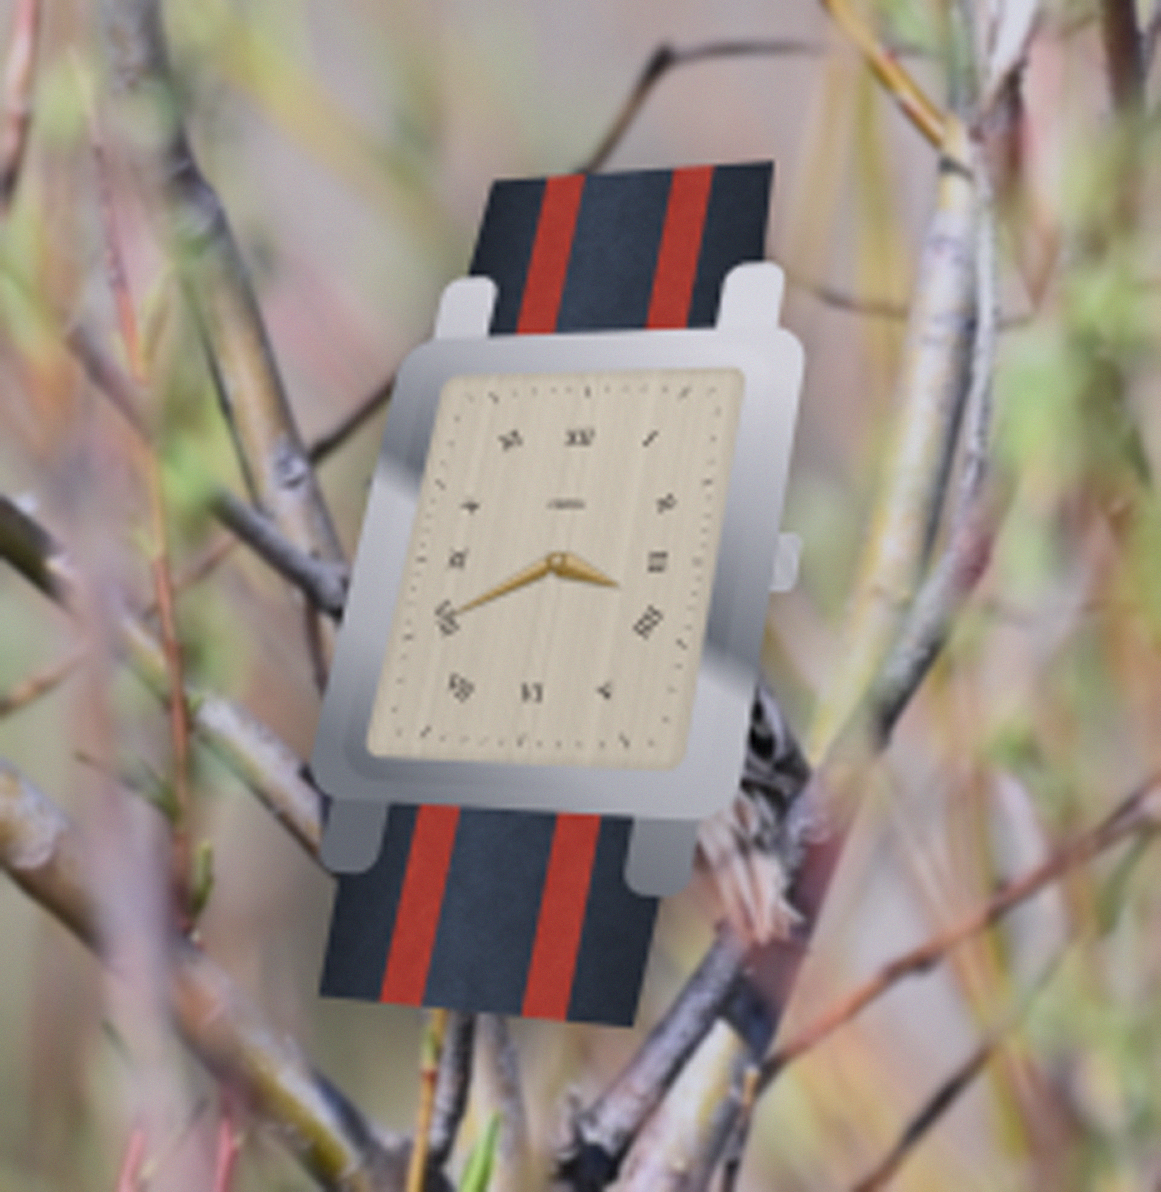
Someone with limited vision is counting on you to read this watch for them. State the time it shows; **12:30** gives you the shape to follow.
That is **3:40**
